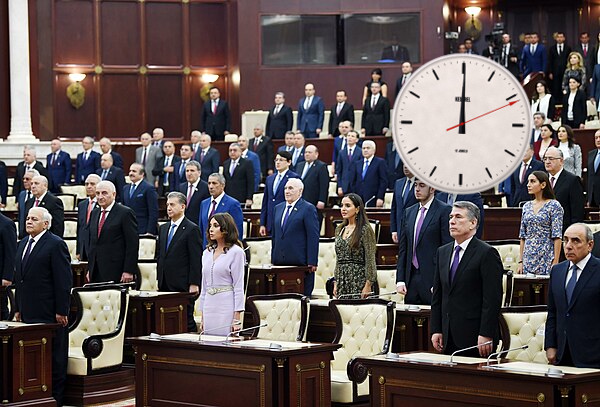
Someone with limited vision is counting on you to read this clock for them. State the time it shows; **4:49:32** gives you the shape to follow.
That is **12:00:11**
